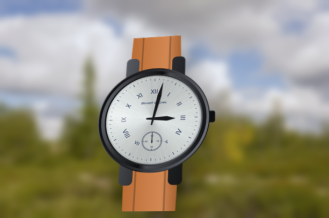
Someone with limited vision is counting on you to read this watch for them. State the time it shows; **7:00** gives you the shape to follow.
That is **3:02**
